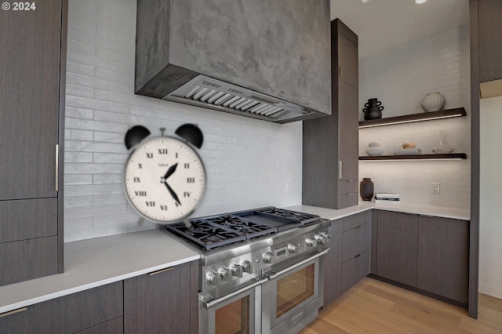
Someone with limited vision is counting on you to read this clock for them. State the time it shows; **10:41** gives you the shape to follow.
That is **1:24**
